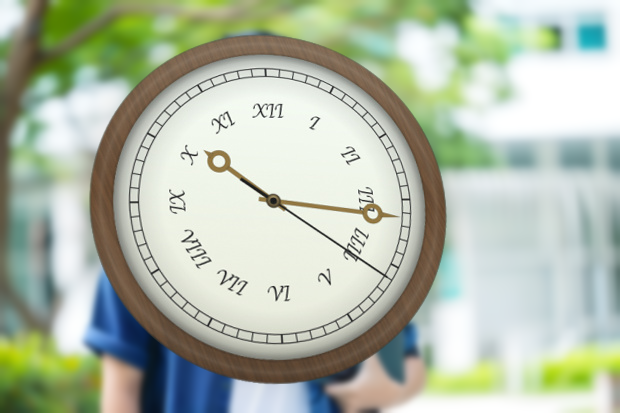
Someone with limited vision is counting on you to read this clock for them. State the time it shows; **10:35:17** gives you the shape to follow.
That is **10:16:21**
